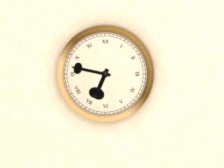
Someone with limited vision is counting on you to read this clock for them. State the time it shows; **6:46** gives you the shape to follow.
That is **6:47**
